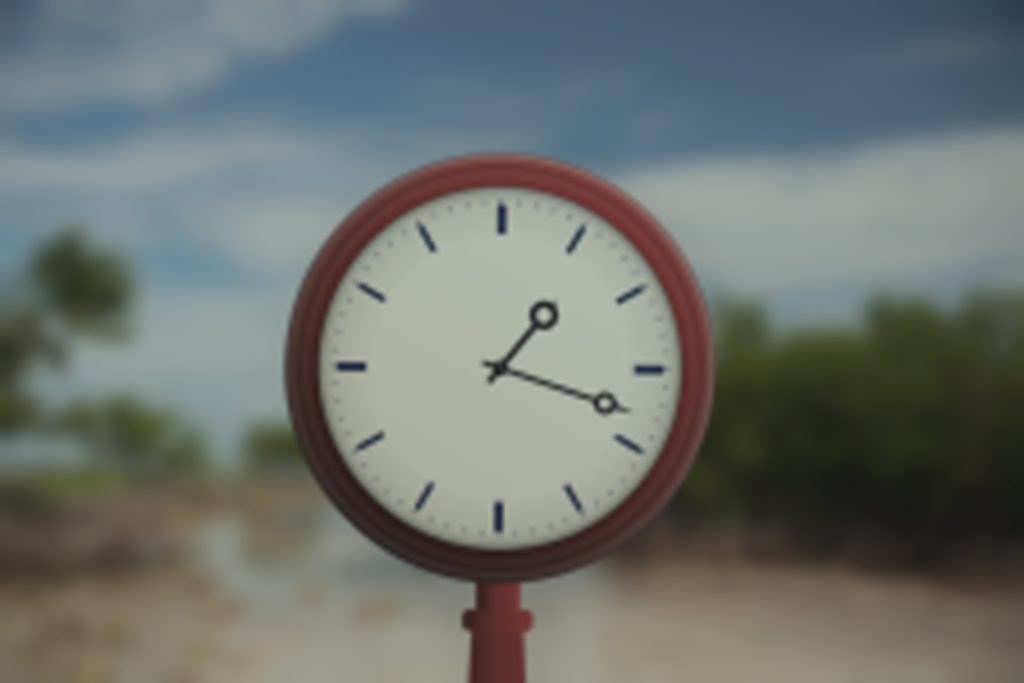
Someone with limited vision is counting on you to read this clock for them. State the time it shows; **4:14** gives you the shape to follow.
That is **1:18**
